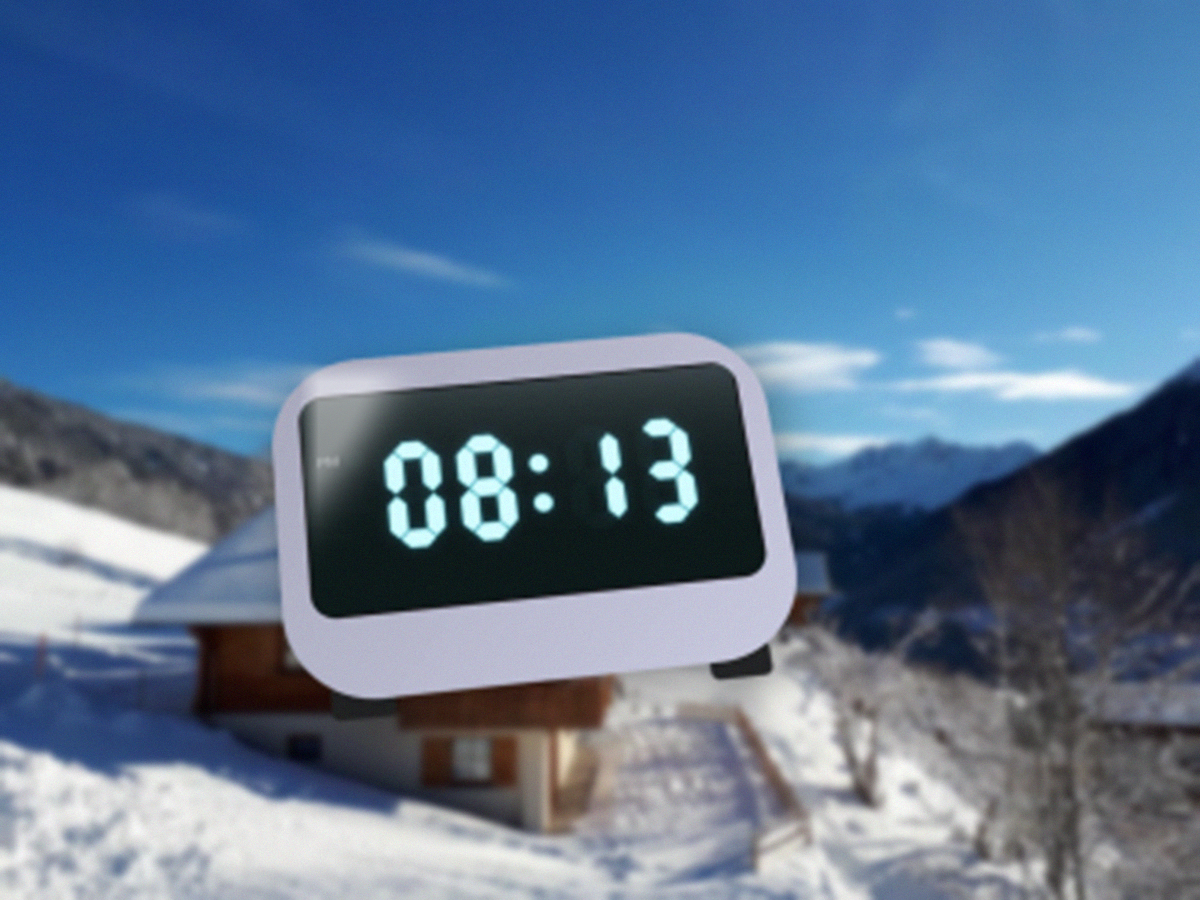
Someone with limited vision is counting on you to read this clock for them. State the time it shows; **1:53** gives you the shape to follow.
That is **8:13**
